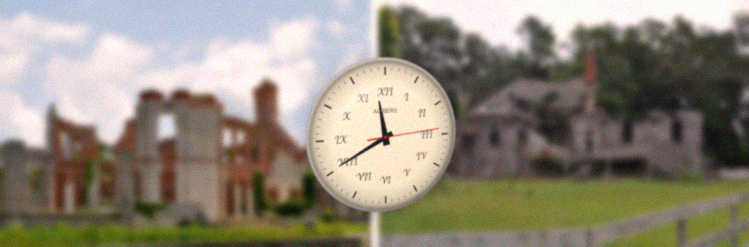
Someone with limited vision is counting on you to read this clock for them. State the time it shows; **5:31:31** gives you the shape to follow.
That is **11:40:14**
